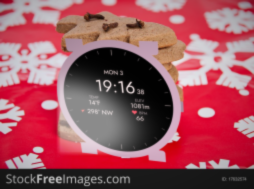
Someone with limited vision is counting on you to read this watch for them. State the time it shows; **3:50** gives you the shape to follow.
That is **19:16**
